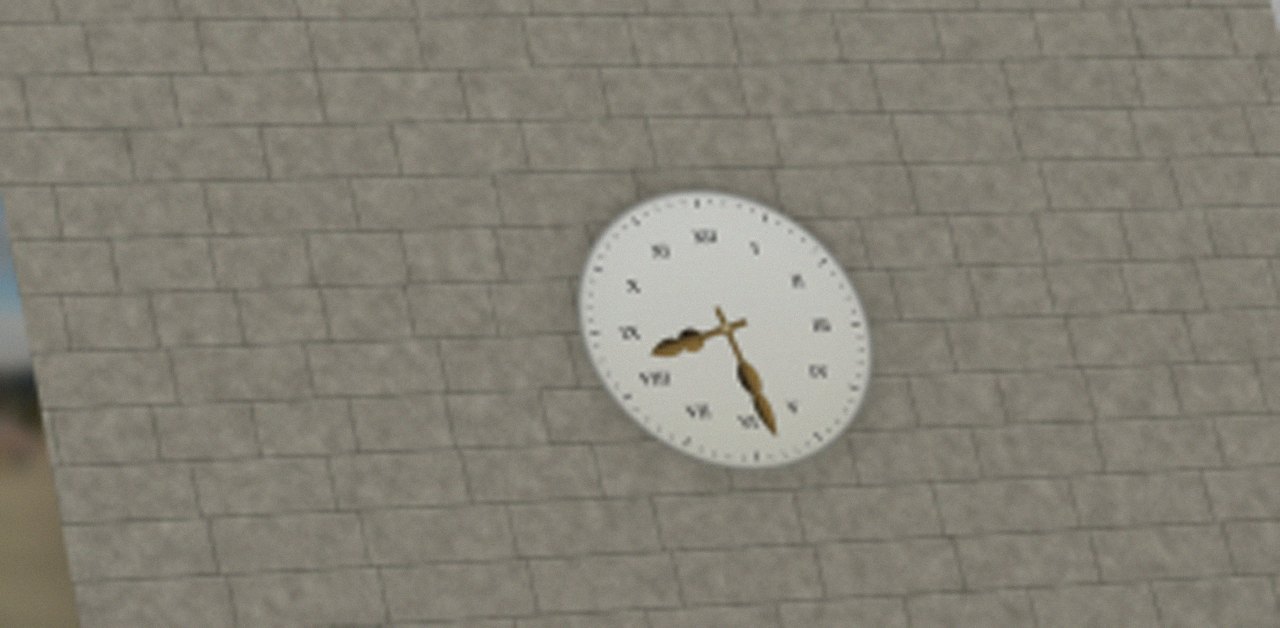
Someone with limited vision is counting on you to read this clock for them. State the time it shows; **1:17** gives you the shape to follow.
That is **8:28**
